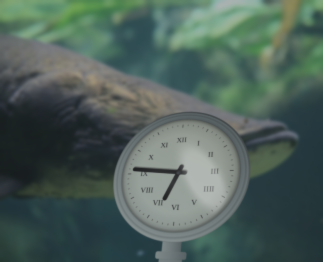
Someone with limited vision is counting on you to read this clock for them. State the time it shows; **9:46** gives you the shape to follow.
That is **6:46**
